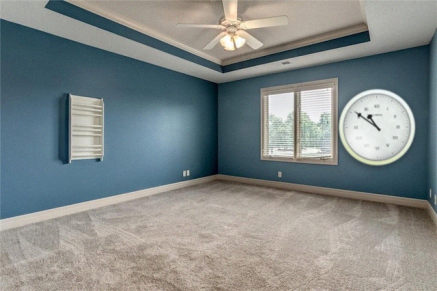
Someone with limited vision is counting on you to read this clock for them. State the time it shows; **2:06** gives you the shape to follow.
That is **10:51**
